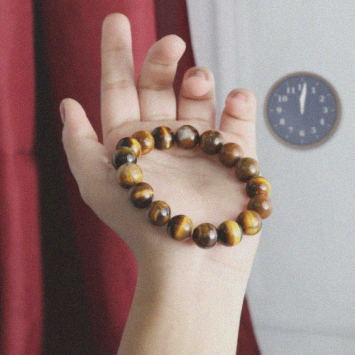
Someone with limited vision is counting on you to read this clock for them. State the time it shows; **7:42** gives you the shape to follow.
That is **12:01**
